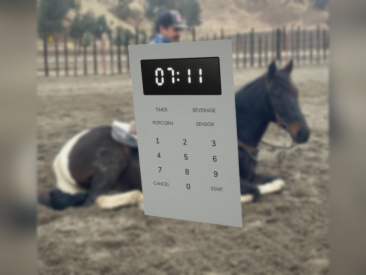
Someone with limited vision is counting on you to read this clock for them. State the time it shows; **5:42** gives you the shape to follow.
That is **7:11**
